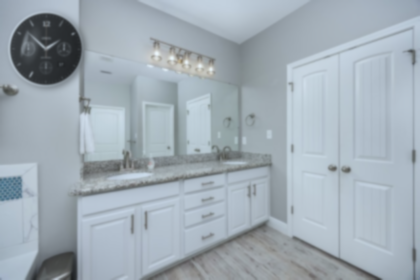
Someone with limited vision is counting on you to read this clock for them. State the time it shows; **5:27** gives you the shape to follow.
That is **1:52**
